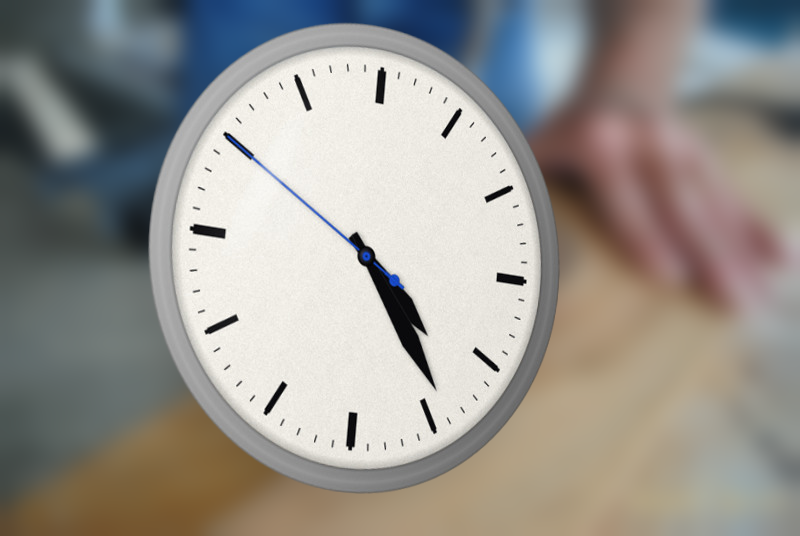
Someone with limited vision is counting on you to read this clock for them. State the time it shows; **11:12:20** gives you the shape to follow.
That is **4:23:50**
